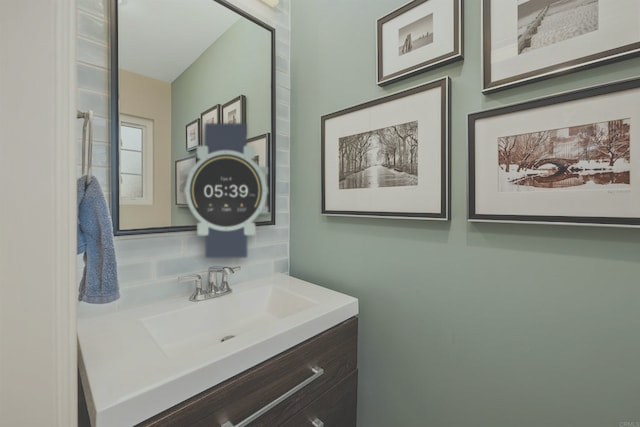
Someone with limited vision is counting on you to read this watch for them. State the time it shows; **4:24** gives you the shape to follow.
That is **5:39**
